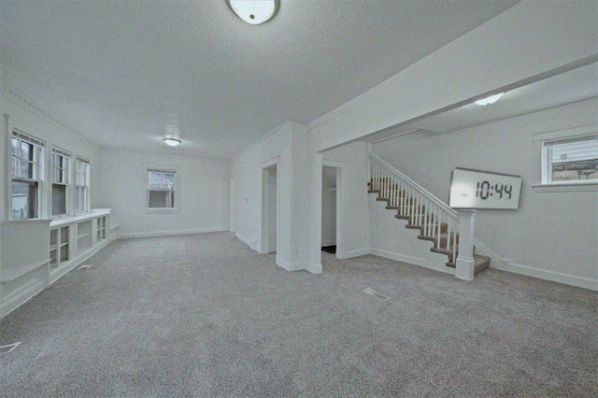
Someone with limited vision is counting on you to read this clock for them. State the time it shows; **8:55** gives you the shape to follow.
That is **10:44**
